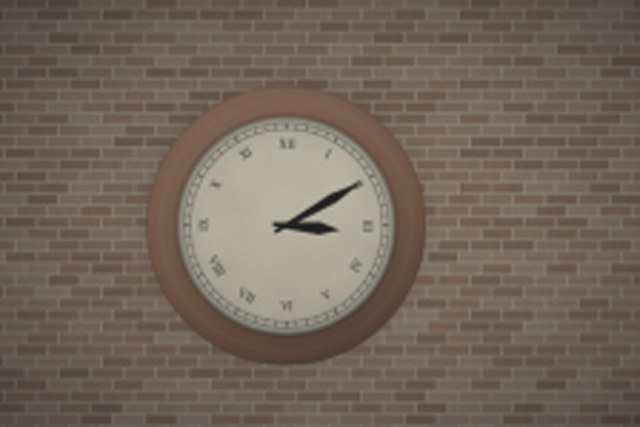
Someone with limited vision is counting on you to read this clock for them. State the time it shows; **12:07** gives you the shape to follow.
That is **3:10**
